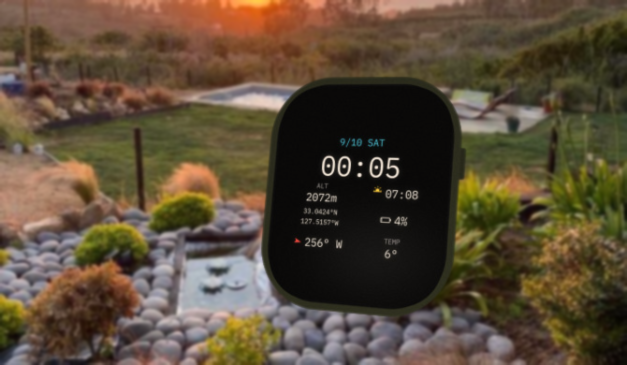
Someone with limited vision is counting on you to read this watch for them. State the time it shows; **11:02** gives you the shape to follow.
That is **0:05**
